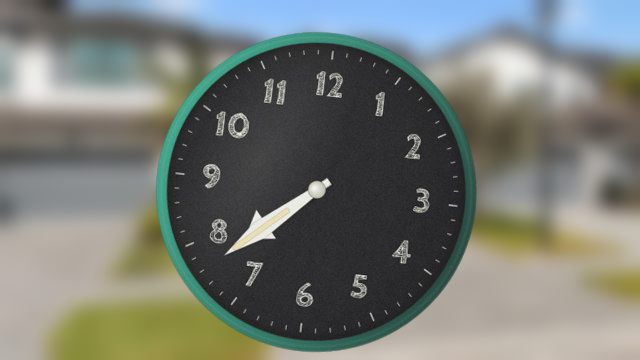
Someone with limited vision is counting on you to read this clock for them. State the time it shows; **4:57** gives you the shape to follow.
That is **7:38**
